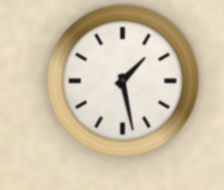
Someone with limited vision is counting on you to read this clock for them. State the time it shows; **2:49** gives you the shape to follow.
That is **1:28**
